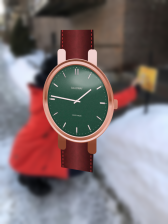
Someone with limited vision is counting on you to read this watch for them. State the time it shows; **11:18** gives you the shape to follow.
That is **1:46**
